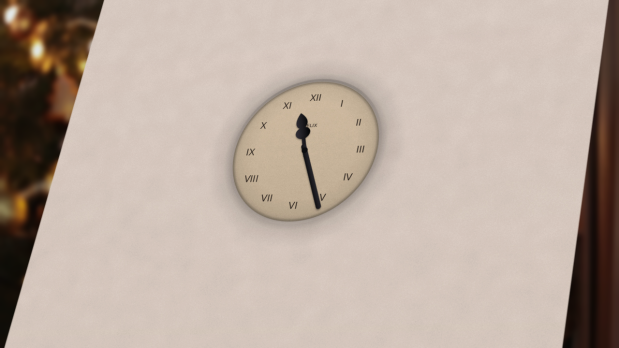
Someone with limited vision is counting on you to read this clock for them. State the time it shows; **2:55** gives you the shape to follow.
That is **11:26**
